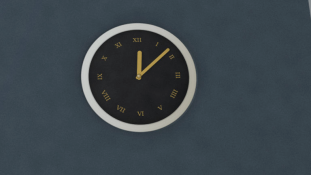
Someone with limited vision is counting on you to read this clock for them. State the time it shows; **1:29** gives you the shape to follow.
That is **12:08**
